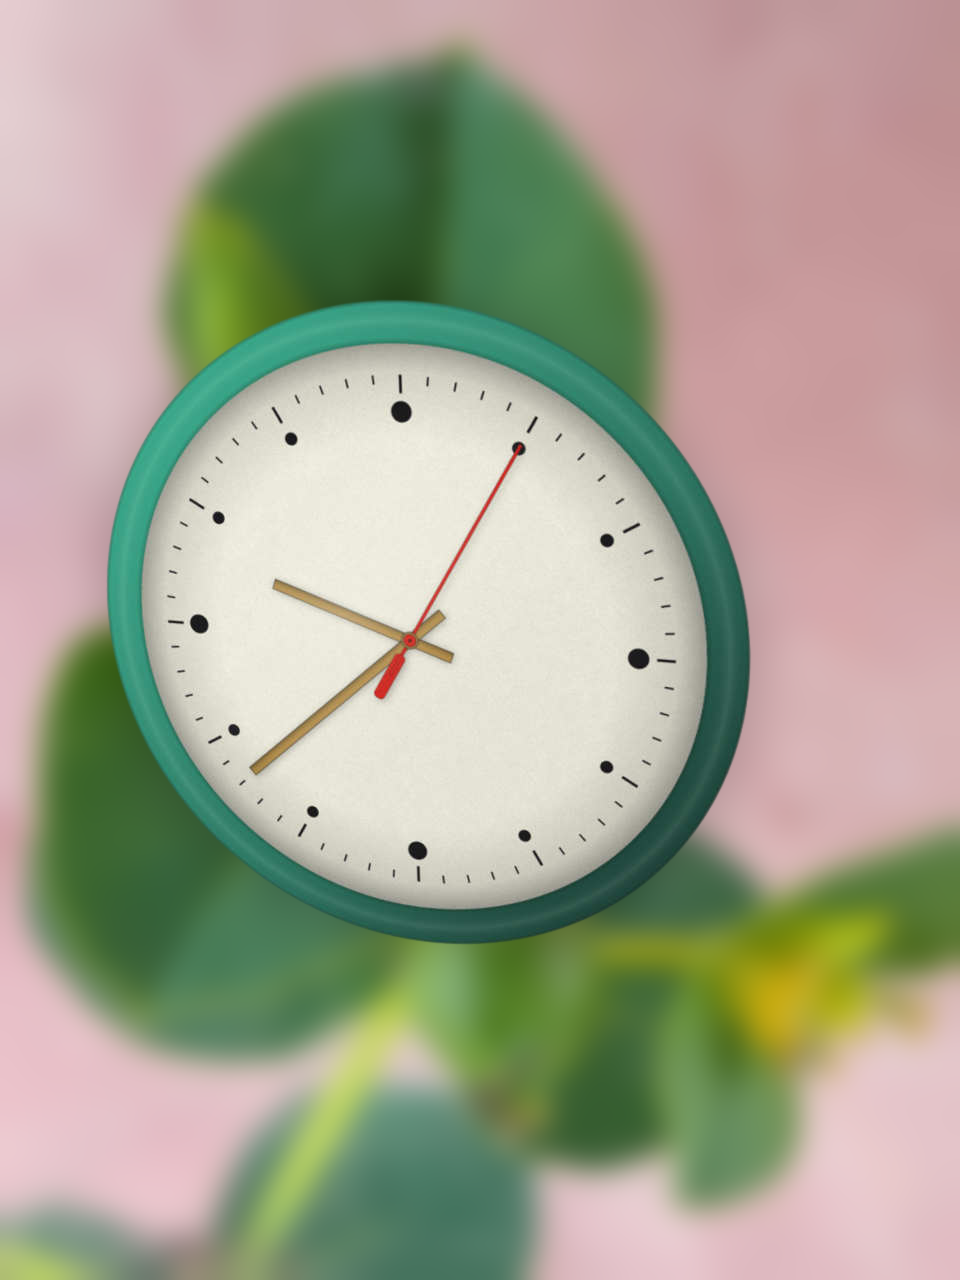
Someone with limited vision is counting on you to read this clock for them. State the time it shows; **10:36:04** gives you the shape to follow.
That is **9:38:05**
